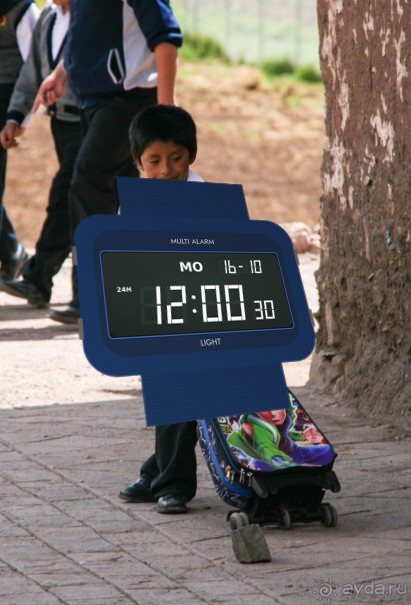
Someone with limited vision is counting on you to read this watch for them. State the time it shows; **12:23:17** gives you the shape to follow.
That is **12:00:30**
